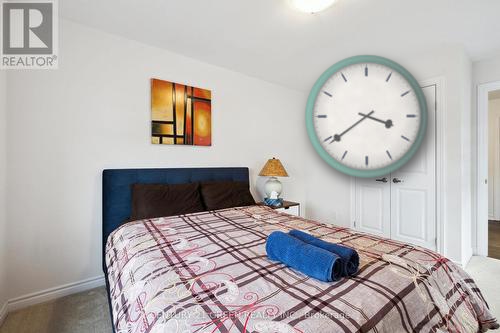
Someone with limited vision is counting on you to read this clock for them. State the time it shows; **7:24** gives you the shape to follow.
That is **3:39**
